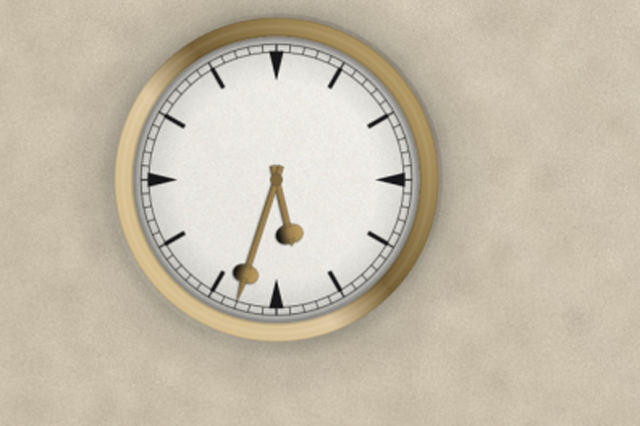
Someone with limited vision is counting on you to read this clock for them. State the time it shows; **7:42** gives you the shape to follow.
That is **5:33**
